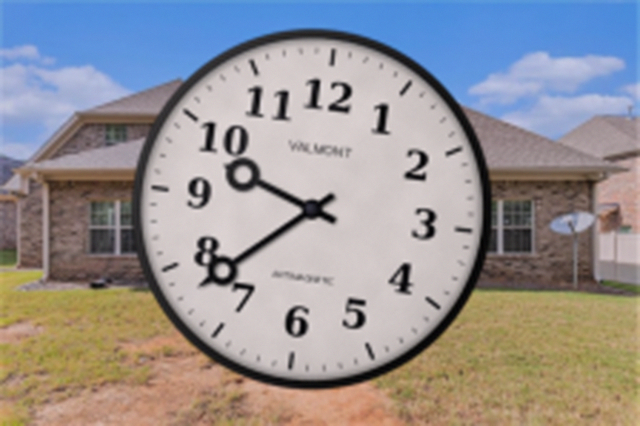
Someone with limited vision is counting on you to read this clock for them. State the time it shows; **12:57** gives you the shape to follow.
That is **9:38**
